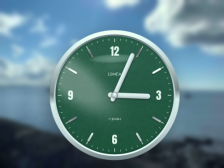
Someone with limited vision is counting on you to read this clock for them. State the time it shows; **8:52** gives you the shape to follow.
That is **3:04**
